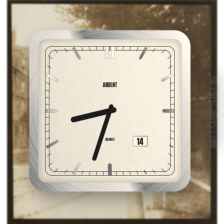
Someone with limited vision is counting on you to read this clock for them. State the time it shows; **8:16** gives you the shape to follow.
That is **8:33**
